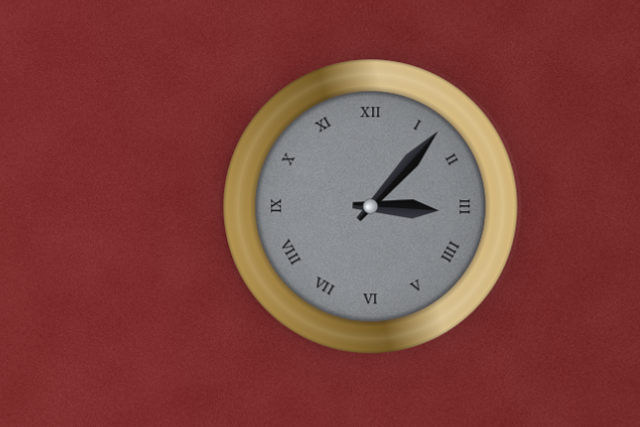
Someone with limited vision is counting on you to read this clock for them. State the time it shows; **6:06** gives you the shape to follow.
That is **3:07**
